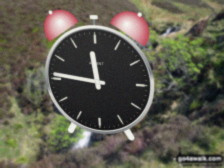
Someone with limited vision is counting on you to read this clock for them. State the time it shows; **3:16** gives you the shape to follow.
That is **11:46**
